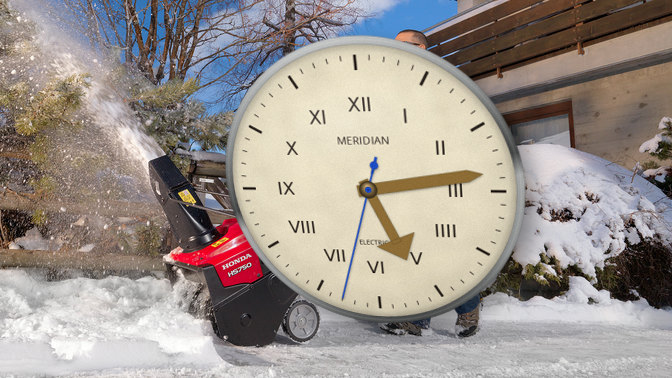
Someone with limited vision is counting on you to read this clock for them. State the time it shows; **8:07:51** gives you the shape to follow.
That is **5:13:33**
